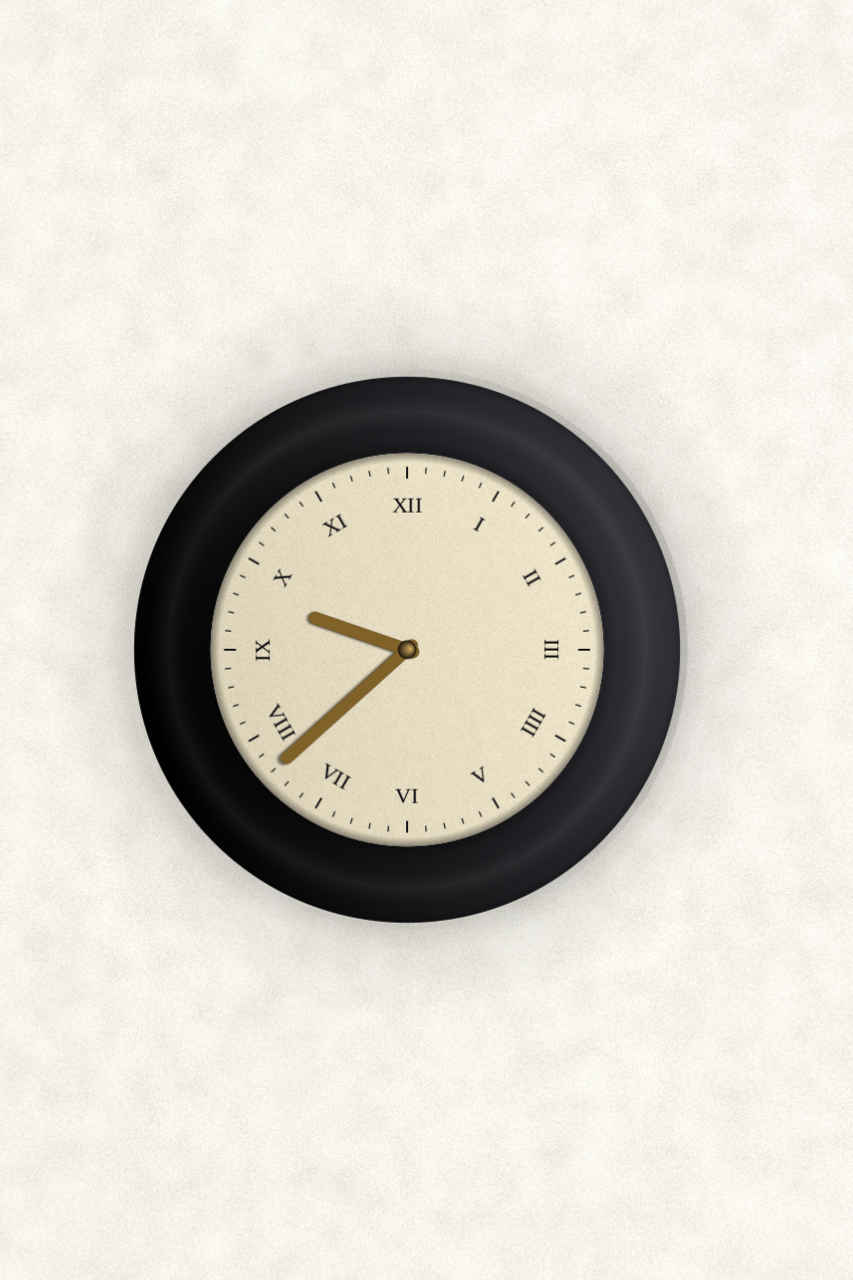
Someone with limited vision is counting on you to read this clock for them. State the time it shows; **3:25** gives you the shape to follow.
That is **9:38**
